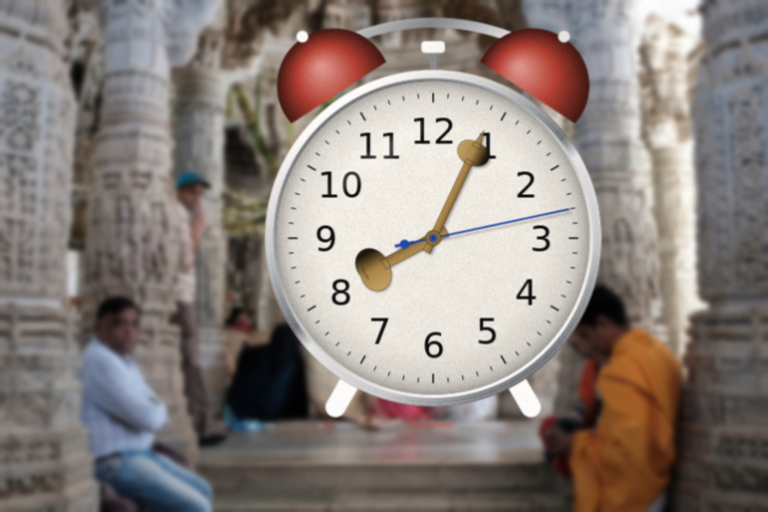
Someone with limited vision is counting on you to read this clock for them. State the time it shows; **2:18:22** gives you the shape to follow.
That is **8:04:13**
